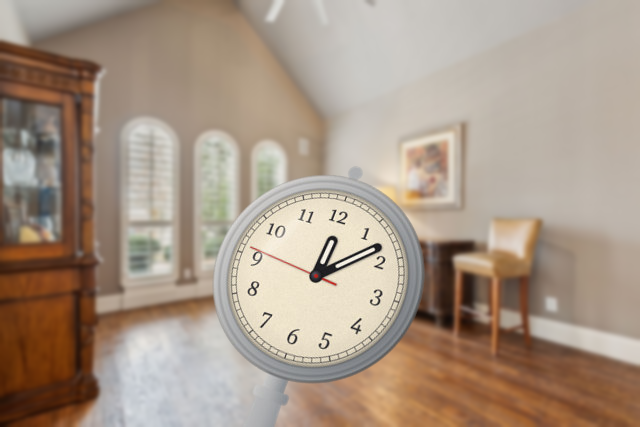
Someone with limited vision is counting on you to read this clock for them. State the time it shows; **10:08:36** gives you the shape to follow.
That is **12:07:46**
